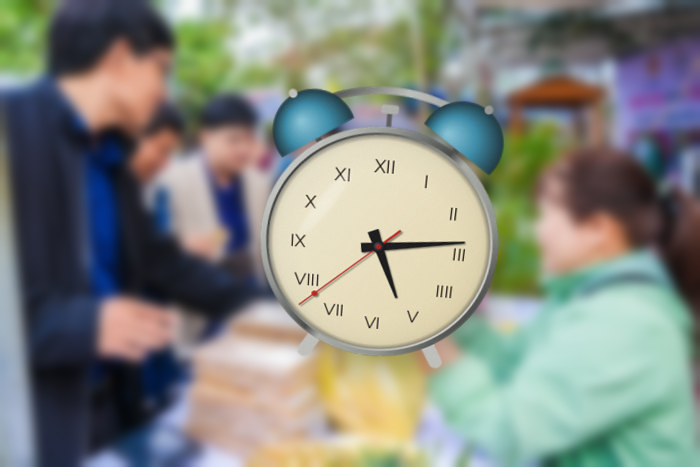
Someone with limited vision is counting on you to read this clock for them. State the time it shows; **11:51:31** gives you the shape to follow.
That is **5:13:38**
